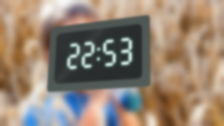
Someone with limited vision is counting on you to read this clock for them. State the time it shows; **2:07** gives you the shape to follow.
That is **22:53**
